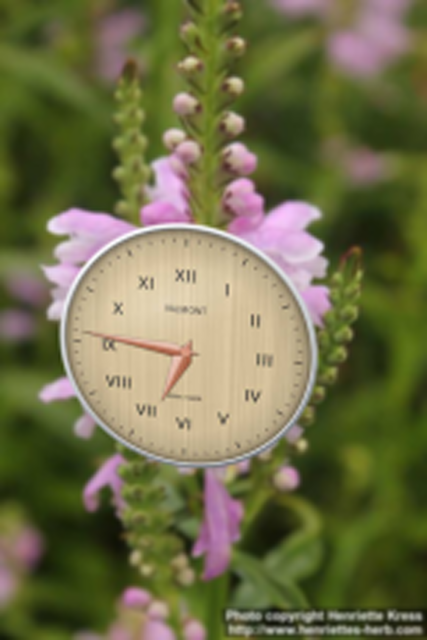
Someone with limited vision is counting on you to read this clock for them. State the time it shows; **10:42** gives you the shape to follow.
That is **6:46**
